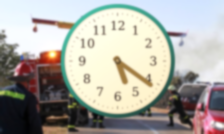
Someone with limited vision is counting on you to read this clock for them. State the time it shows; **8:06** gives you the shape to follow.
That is **5:21**
